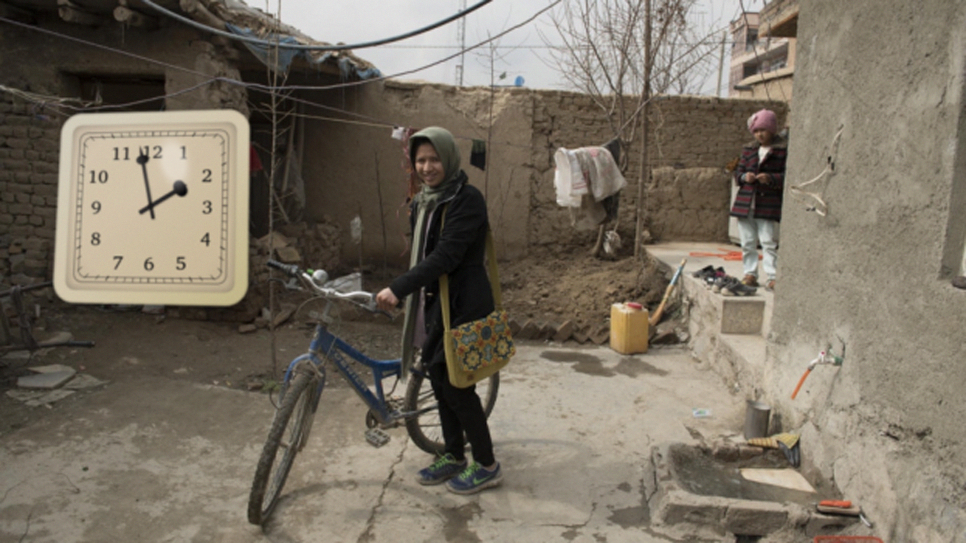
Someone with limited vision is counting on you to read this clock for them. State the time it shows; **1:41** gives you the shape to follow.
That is **1:58**
